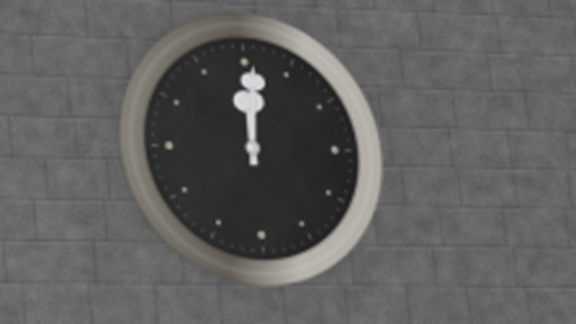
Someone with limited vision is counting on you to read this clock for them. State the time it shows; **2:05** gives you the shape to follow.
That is **12:01**
